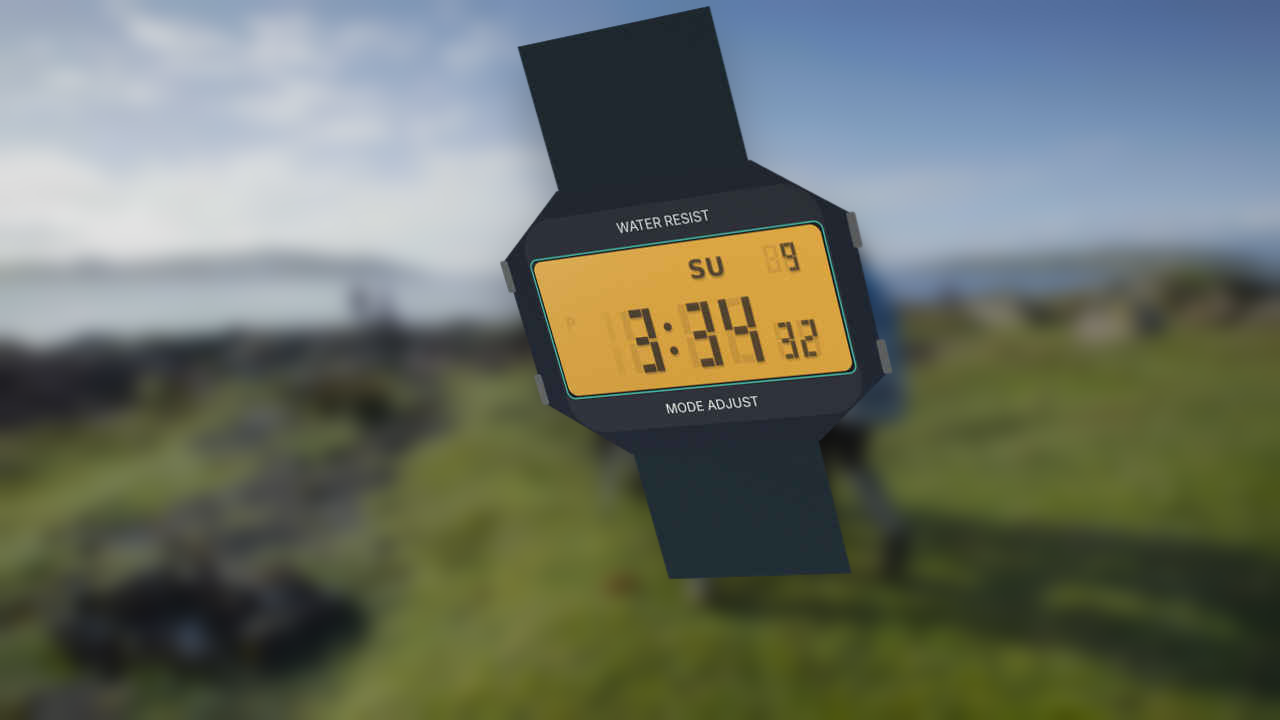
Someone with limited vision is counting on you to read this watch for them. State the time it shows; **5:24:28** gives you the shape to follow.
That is **3:34:32**
